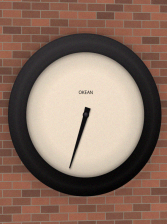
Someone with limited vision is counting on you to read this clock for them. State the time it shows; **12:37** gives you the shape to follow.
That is **6:33**
